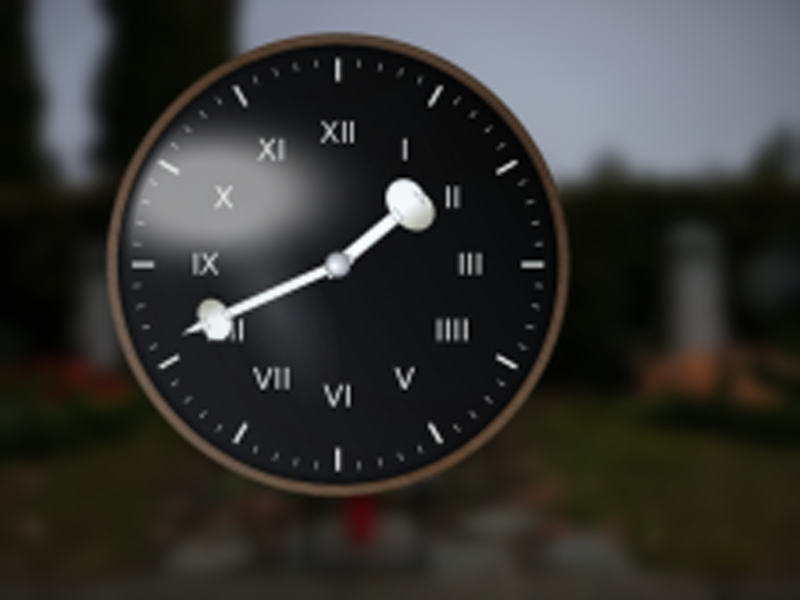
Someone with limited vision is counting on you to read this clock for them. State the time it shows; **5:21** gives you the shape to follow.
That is **1:41**
